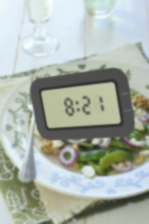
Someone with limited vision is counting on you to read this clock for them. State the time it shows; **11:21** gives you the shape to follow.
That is **8:21**
